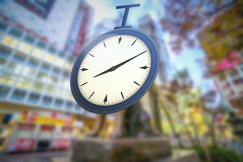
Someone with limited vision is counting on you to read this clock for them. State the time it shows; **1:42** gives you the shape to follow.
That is **8:10**
